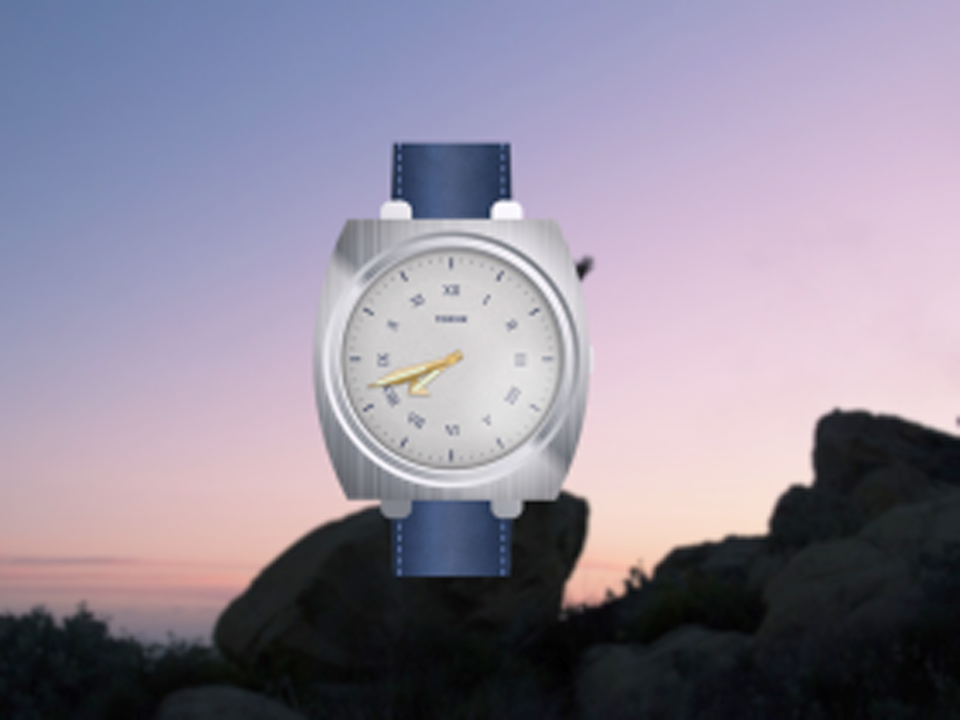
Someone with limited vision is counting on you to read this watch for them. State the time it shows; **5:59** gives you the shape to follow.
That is **7:42**
